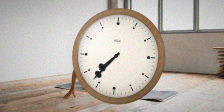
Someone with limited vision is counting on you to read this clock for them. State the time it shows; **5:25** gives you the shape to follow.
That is **7:37**
